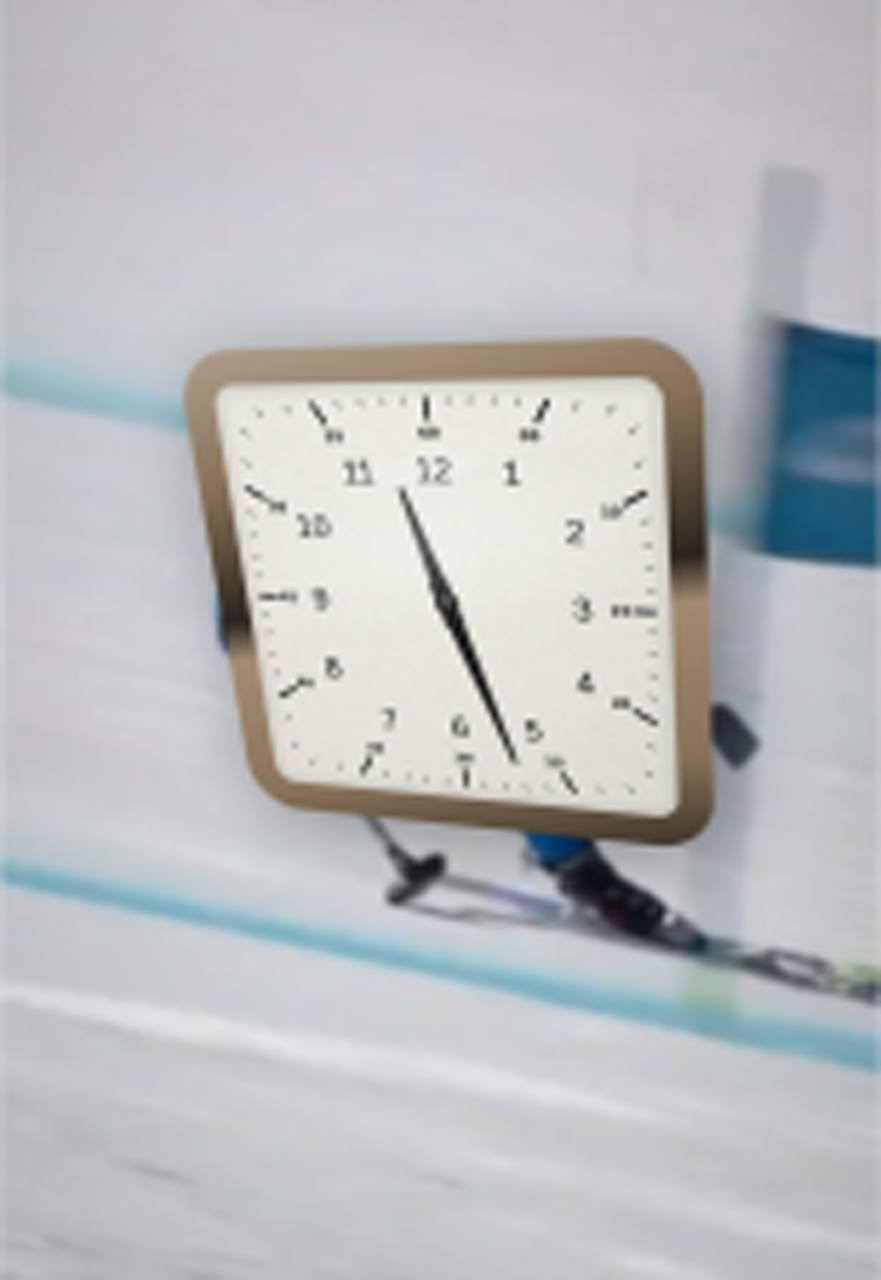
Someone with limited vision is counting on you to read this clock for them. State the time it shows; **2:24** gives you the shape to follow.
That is **11:27**
